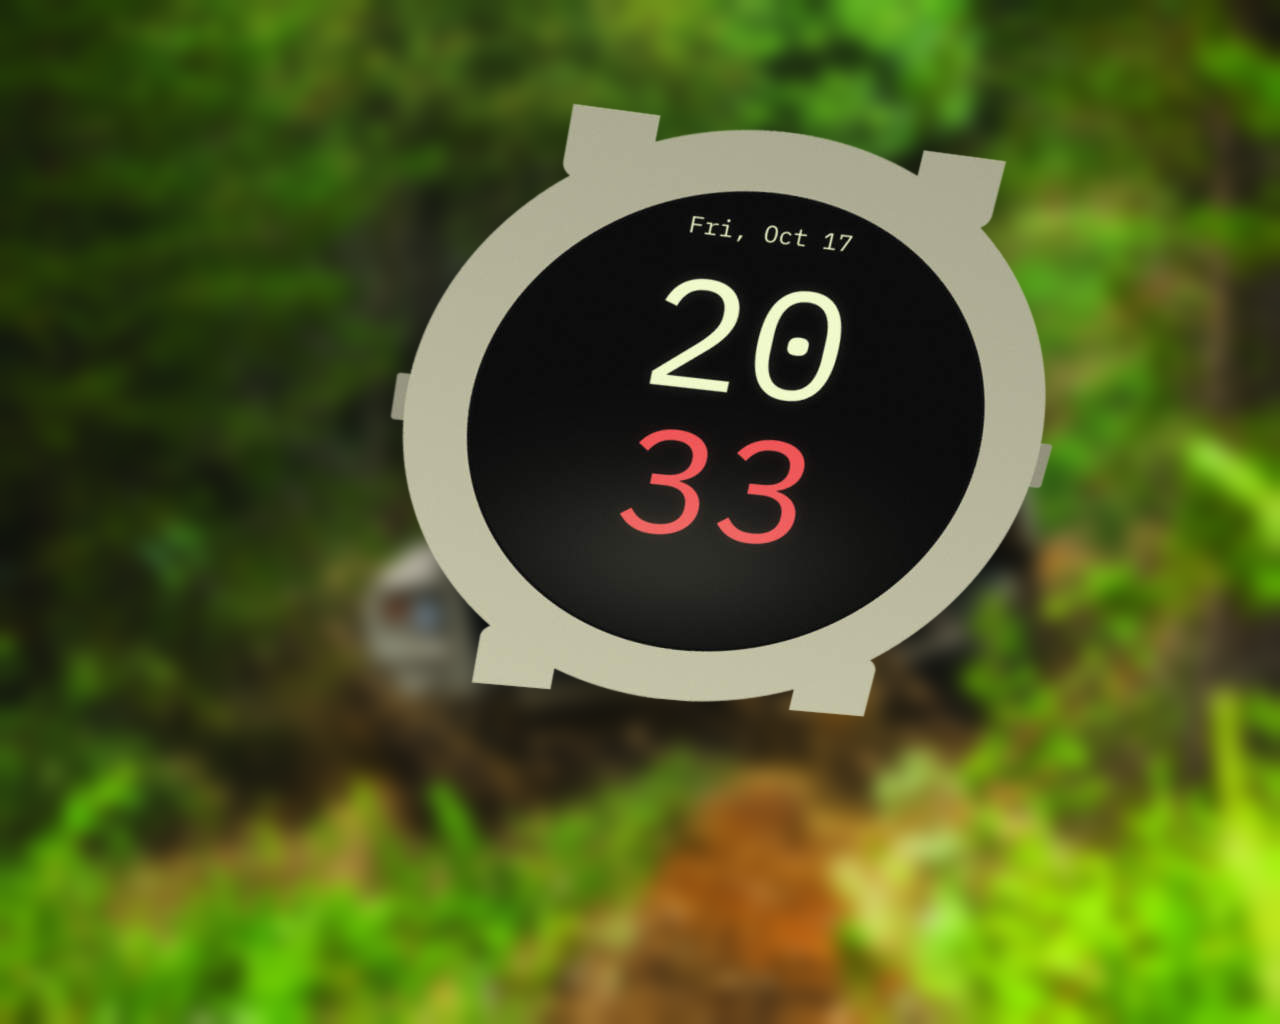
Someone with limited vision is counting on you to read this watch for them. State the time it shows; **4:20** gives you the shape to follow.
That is **20:33**
